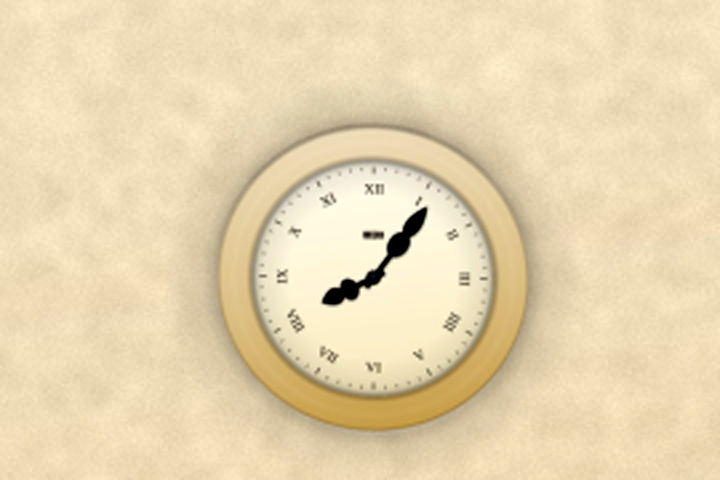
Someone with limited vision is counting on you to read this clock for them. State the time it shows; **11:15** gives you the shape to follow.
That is **8:06**
